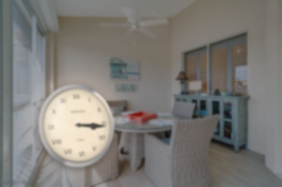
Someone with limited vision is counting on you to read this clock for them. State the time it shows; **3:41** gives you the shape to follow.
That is **3:16**
